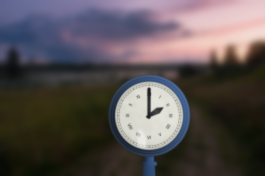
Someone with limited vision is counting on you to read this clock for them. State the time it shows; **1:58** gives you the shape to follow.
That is **2:00**
